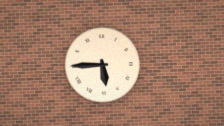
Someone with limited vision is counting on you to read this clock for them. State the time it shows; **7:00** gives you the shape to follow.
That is **5:45**
